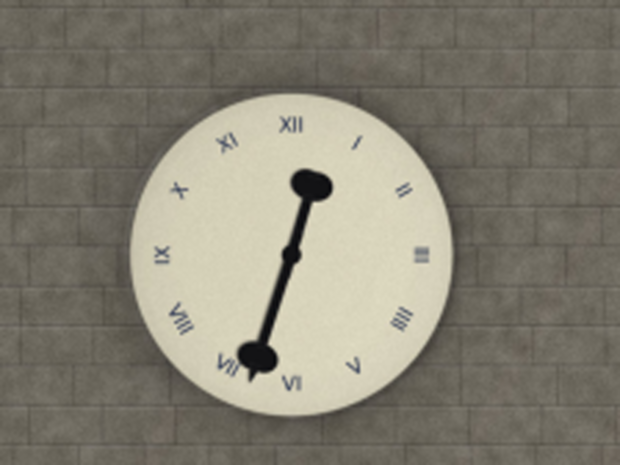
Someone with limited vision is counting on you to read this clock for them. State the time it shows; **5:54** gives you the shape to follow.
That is **12:33**
